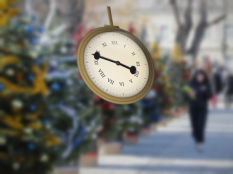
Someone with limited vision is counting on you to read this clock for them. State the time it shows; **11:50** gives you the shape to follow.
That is **3:48**
